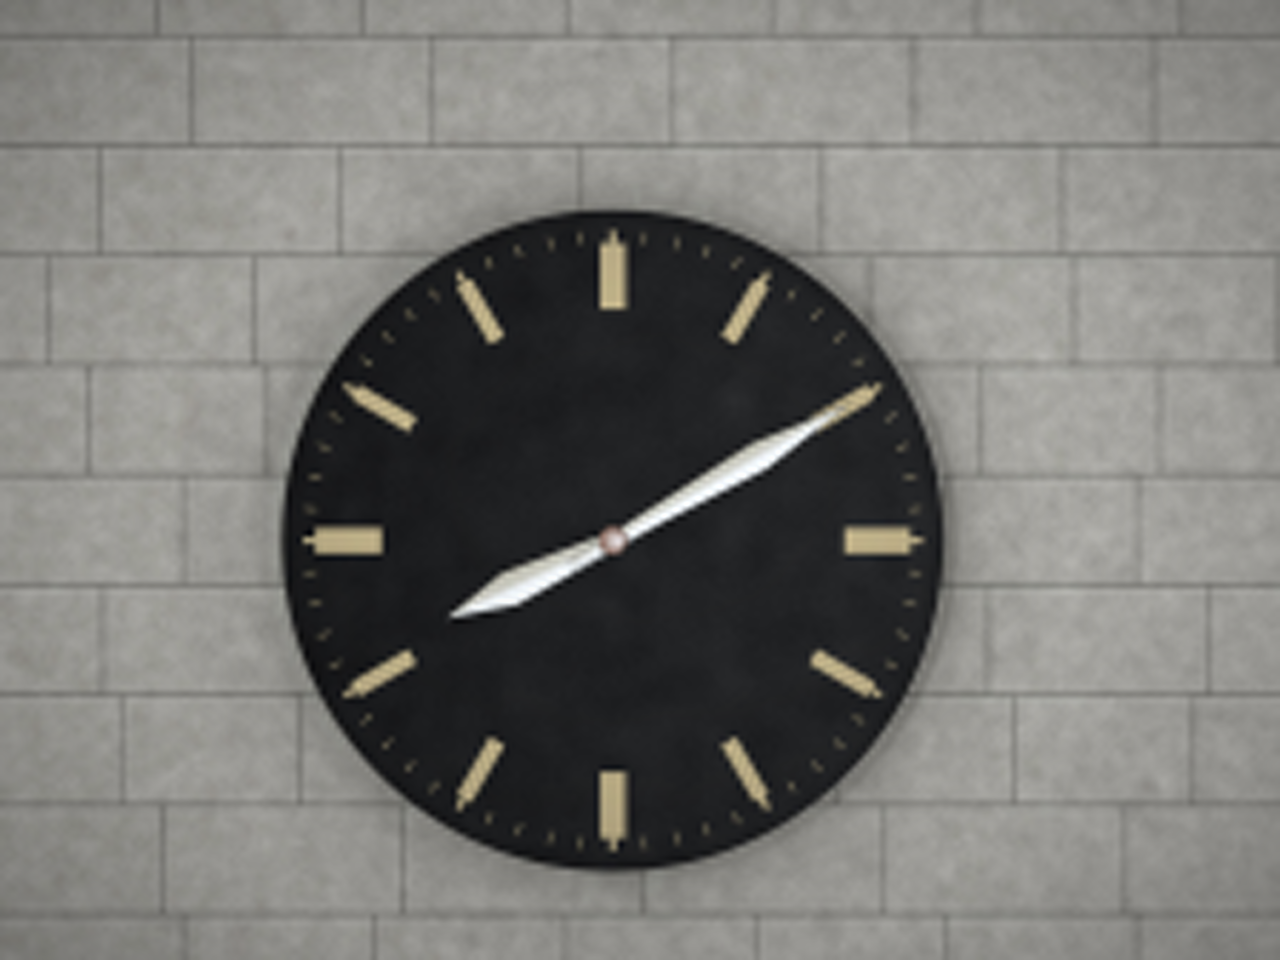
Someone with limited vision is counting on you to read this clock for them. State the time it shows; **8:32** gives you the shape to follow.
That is **8:10**
